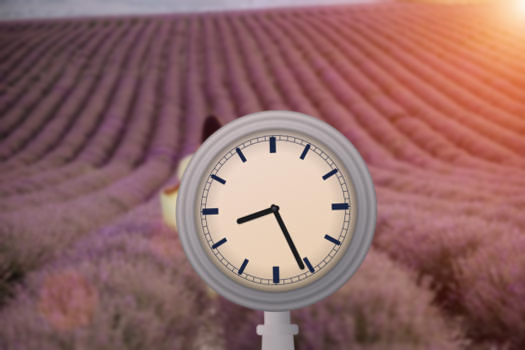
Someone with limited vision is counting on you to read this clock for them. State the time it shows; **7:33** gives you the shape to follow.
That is **8:26**
